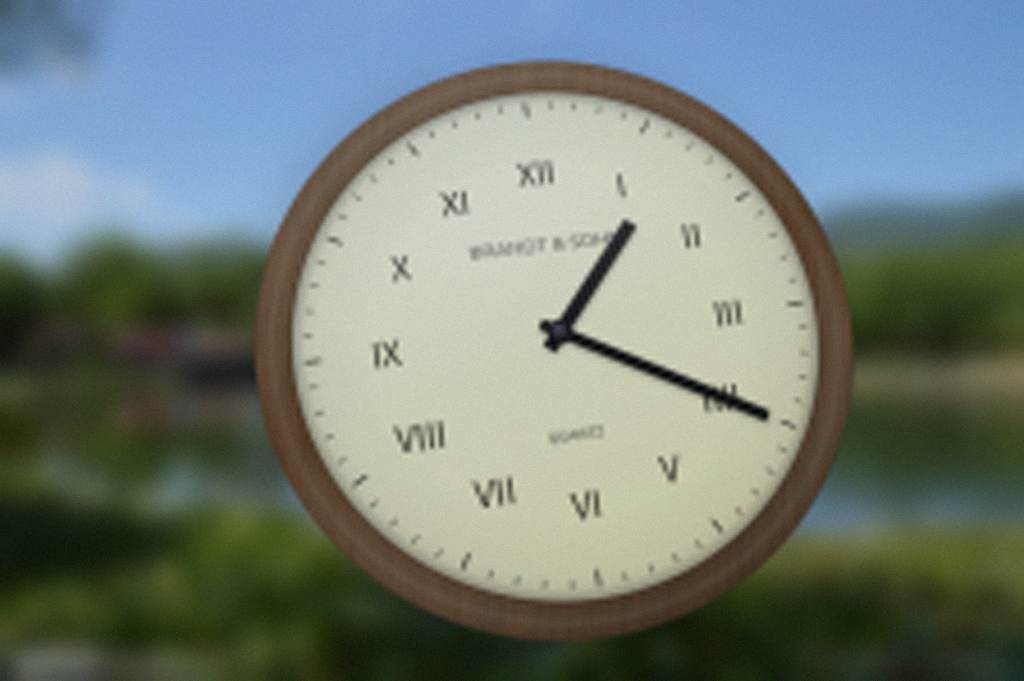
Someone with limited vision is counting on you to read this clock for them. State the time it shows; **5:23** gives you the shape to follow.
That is **1:20**
